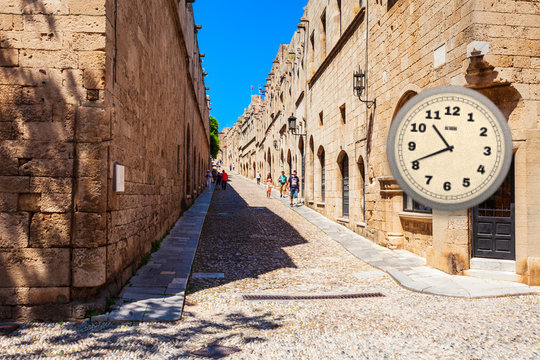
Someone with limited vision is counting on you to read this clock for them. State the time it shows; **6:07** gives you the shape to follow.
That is **10:41**
